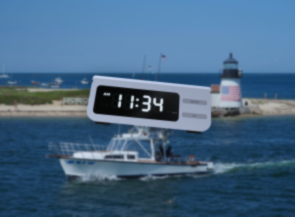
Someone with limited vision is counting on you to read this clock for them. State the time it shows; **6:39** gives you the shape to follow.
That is **11:34**
